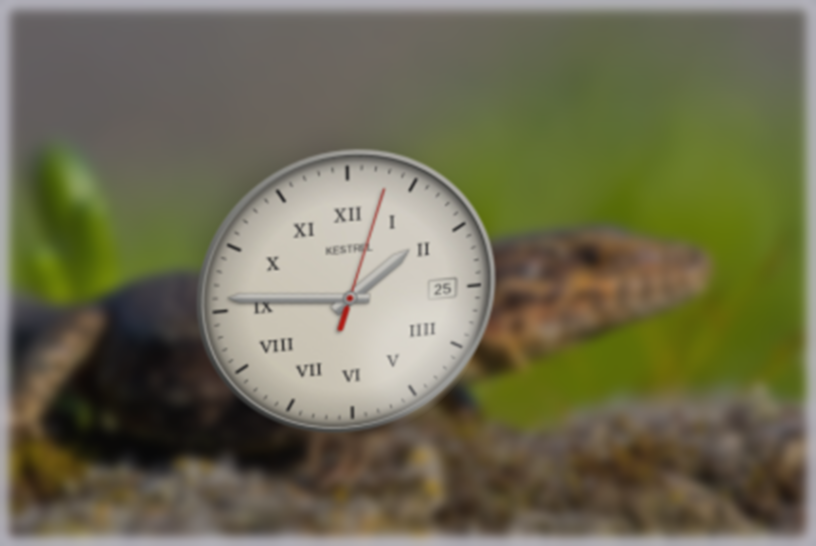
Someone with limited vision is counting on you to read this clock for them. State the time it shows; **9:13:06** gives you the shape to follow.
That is **1:46:03**
